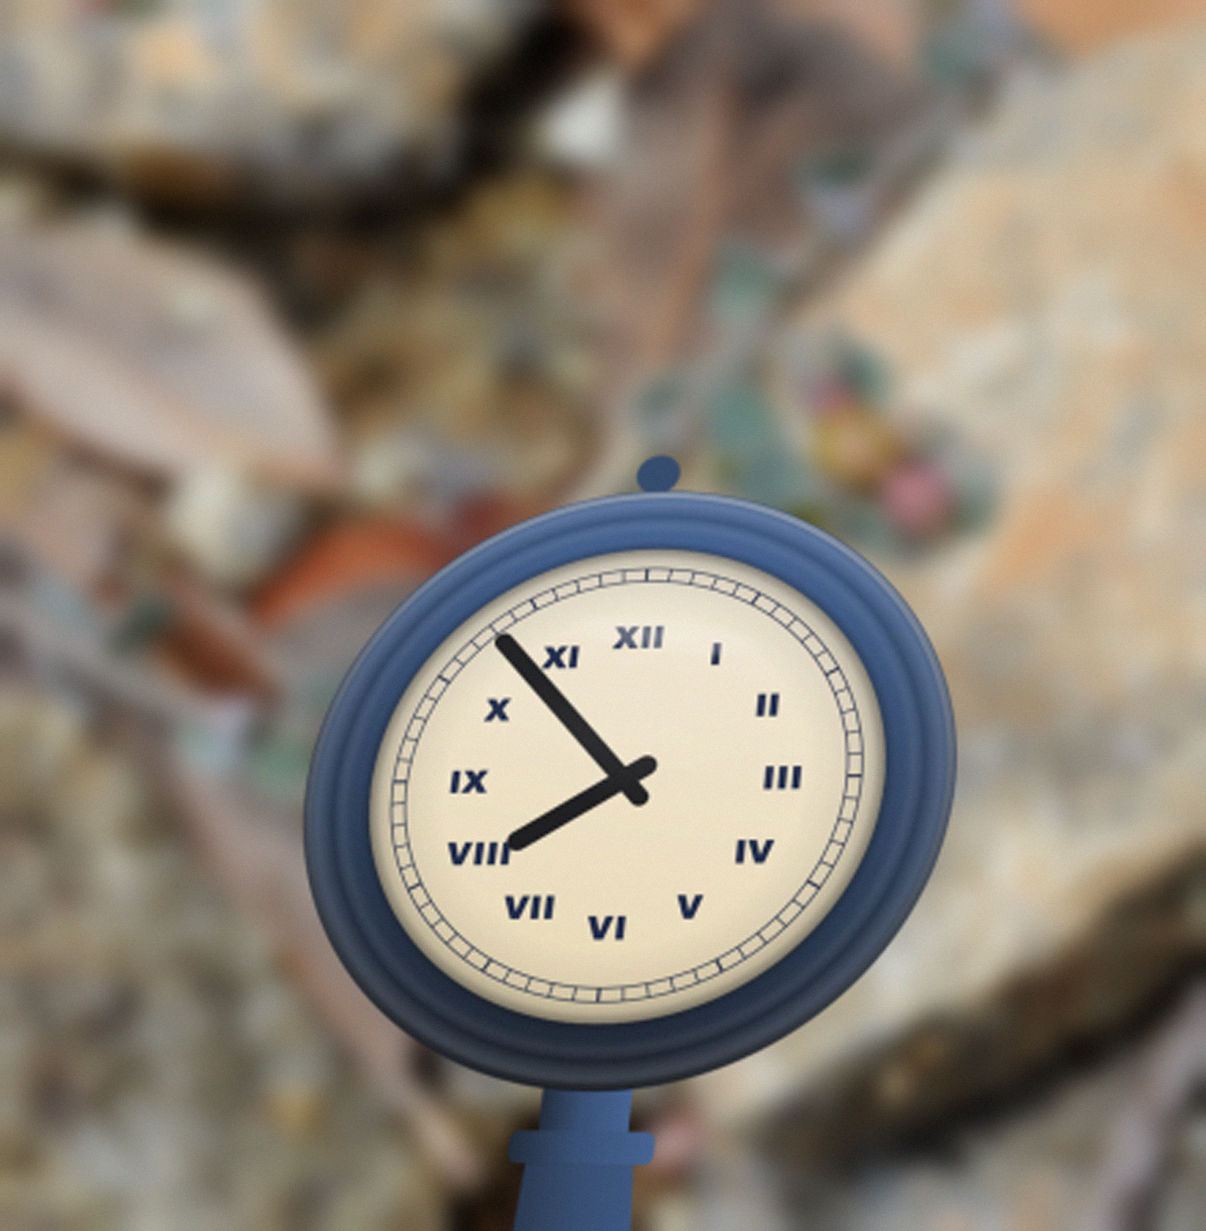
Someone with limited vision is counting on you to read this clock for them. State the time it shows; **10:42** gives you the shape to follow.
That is **7:53**
